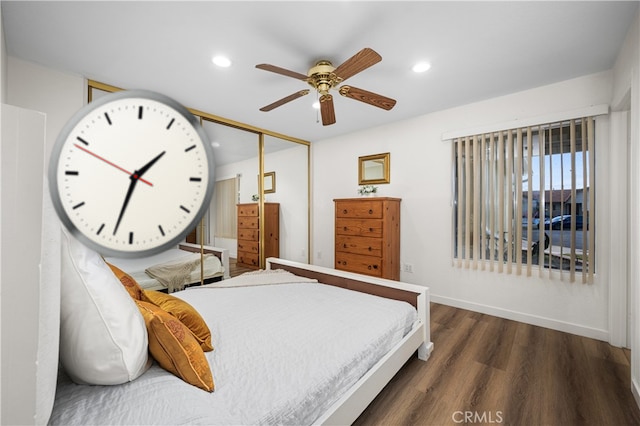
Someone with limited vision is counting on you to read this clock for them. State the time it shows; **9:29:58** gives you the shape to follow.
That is **1:32:49**
